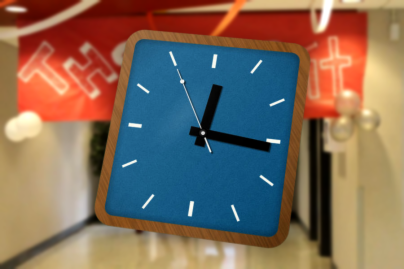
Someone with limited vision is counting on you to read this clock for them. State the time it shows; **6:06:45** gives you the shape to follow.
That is **12:15:55**
